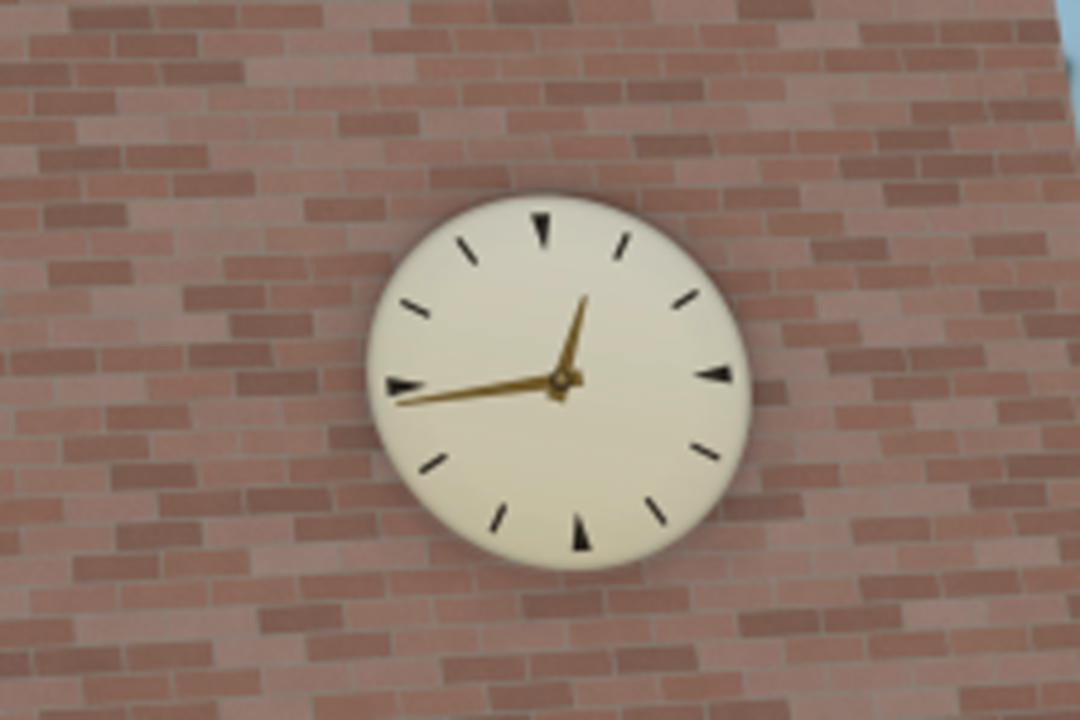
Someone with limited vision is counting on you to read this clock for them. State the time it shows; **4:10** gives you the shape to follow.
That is **12:44**
